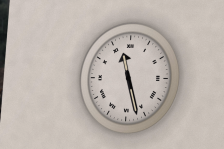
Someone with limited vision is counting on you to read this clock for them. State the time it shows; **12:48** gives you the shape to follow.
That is **11:27**
